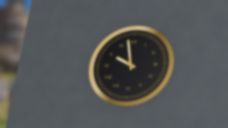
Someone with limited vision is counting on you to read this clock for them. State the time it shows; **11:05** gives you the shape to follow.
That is **9:58**
